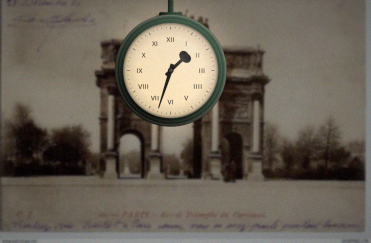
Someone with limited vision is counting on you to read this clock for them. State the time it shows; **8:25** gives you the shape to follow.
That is **1:33**
